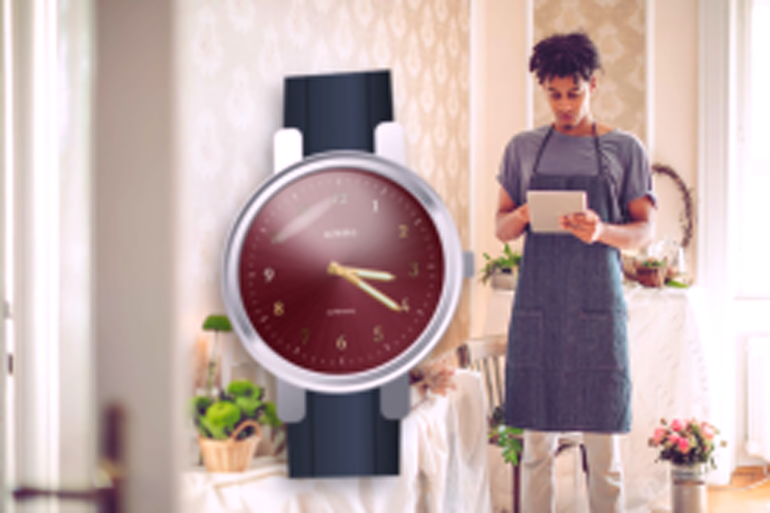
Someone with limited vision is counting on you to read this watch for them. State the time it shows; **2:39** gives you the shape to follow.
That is **3:21**
